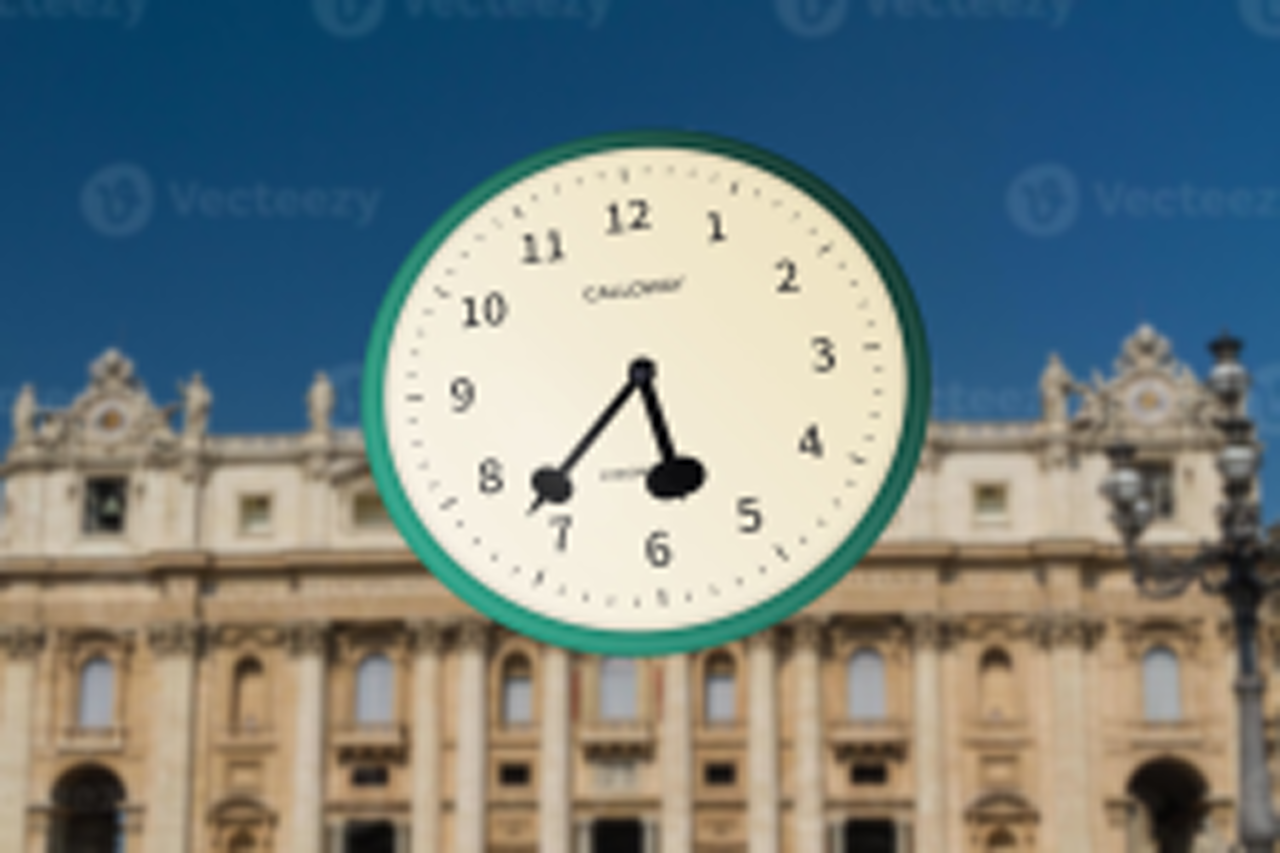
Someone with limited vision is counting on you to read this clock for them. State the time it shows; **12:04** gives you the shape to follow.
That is **5:37**
